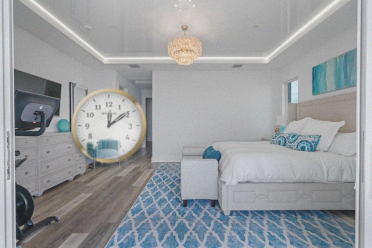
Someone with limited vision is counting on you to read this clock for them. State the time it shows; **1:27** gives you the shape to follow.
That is **12:09**
